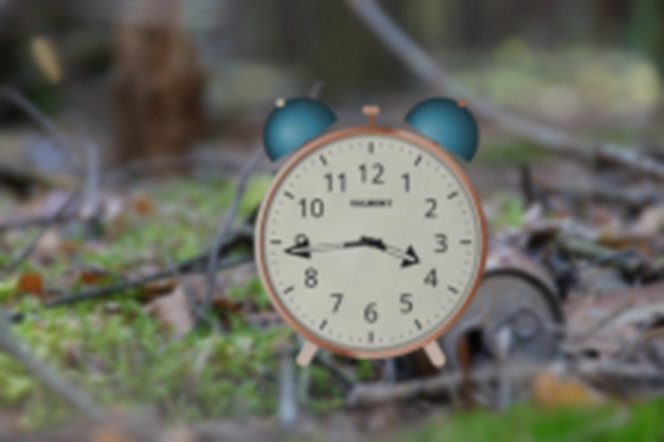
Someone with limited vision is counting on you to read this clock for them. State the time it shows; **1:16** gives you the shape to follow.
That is **3:44**
